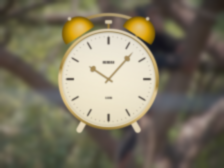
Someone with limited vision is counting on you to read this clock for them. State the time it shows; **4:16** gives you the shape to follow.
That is **10:07**
